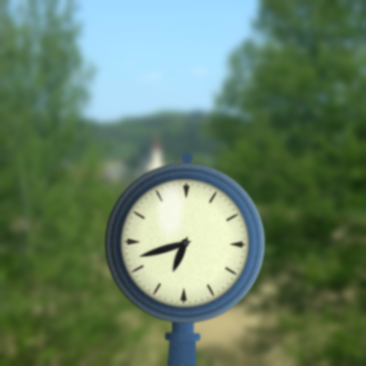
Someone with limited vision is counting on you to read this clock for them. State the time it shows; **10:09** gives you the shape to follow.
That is **6:42**
